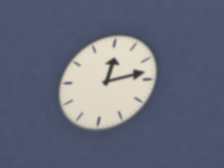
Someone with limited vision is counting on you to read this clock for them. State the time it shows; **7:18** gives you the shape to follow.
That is **12:13**
